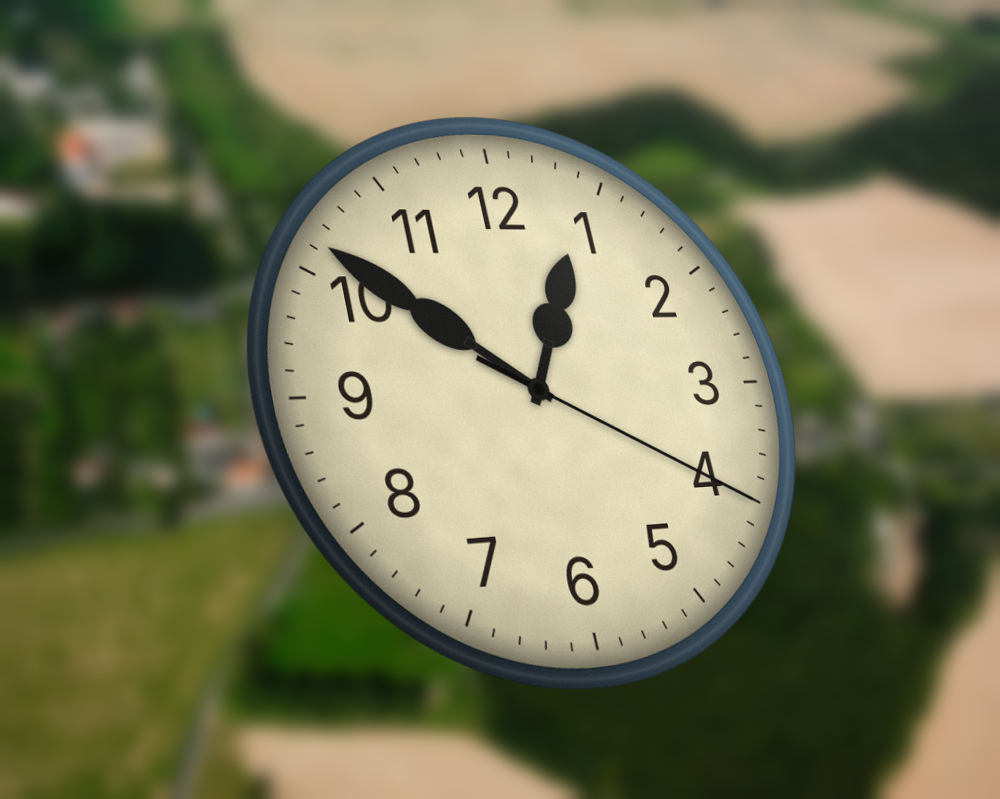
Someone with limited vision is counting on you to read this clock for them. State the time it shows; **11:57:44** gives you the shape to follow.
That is **12:51:20**
